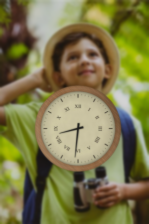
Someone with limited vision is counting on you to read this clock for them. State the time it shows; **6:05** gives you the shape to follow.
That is **8:31**
